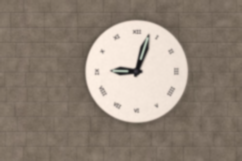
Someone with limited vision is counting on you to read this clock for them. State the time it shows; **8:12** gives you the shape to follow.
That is **9:03**
